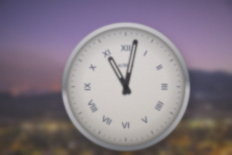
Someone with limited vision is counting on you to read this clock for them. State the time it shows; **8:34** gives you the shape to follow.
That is **11:02**
